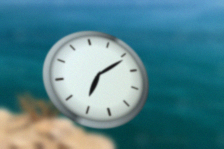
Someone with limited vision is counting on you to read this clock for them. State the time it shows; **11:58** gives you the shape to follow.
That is **7:11**
